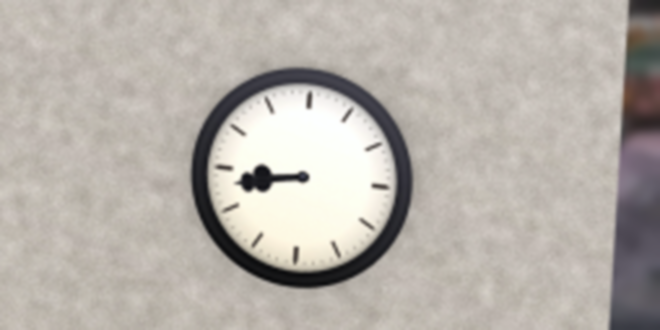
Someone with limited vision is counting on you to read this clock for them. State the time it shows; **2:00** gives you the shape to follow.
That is **8:43**
